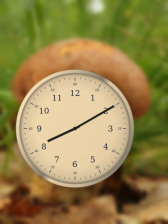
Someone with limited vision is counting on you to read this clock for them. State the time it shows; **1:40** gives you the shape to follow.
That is **8:10**
